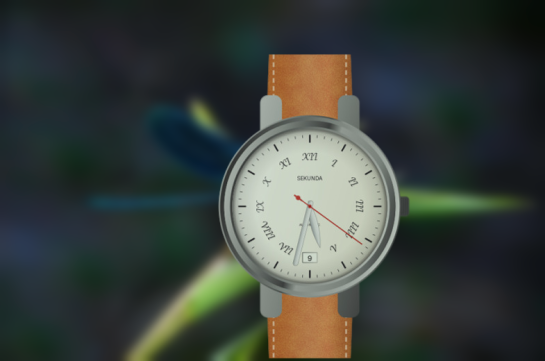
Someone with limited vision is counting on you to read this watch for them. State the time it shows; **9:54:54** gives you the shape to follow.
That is **5:32:21**
